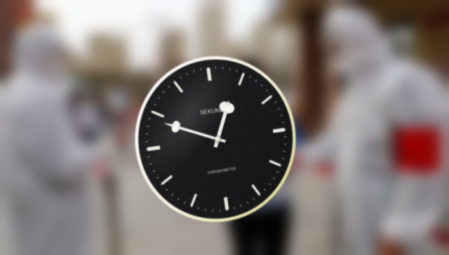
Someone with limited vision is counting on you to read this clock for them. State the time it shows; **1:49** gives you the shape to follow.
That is **12:49**
